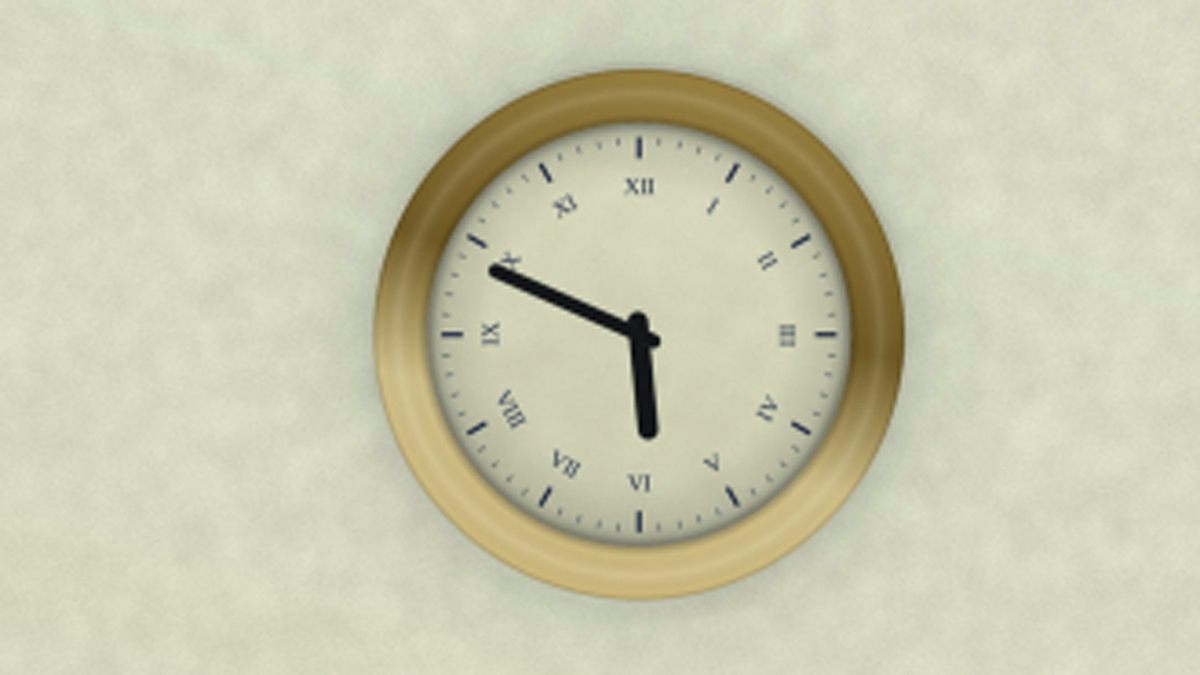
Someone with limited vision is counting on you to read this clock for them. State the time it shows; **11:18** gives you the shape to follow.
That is **5:49**
